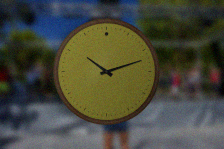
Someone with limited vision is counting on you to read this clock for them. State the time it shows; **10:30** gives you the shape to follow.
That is **10:12**
